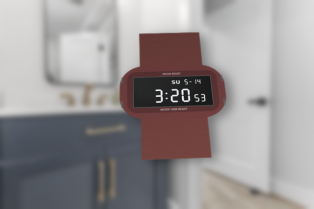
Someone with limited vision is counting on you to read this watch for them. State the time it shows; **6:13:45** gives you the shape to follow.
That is **3:20:53**
